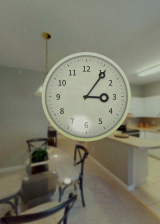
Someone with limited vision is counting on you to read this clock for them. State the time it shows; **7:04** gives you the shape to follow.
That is **3:06**
